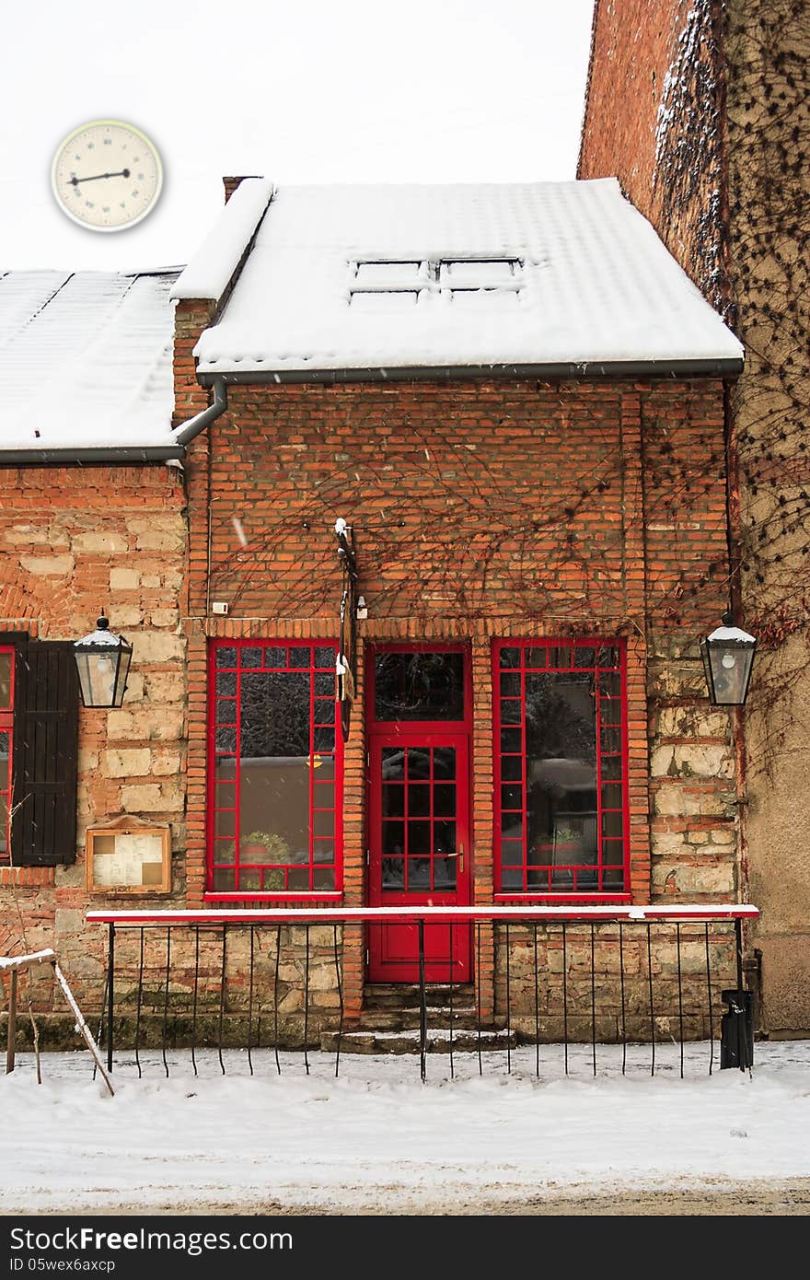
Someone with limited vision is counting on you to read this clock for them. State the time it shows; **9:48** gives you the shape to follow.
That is **2:43**
